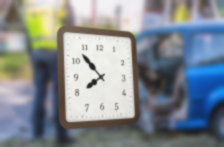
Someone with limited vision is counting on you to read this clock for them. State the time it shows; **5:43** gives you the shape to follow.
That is **7:53**
